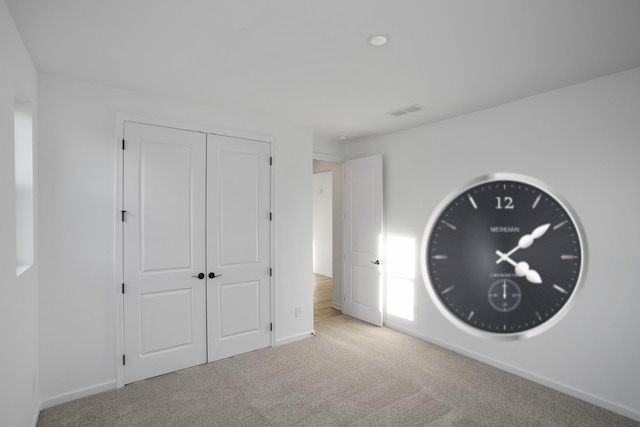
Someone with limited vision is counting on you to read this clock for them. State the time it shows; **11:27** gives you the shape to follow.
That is **4:09**
